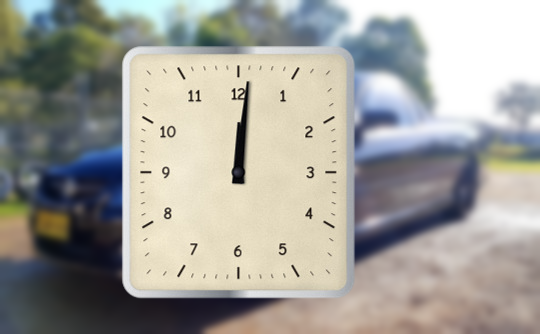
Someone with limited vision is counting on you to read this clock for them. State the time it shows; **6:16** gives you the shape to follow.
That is **12:01**
